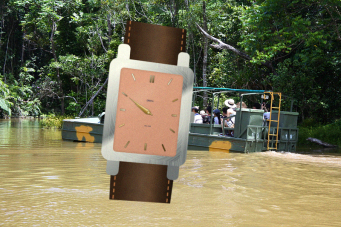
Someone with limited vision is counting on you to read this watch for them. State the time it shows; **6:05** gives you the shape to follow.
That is **9:50**
